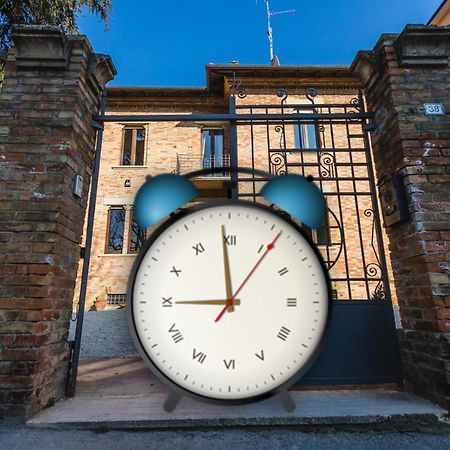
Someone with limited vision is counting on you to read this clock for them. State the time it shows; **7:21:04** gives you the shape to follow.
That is **8:59:06**
